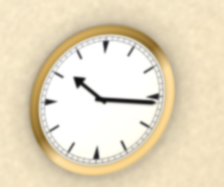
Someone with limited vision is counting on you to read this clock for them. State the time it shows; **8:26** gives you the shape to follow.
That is **10:16**
